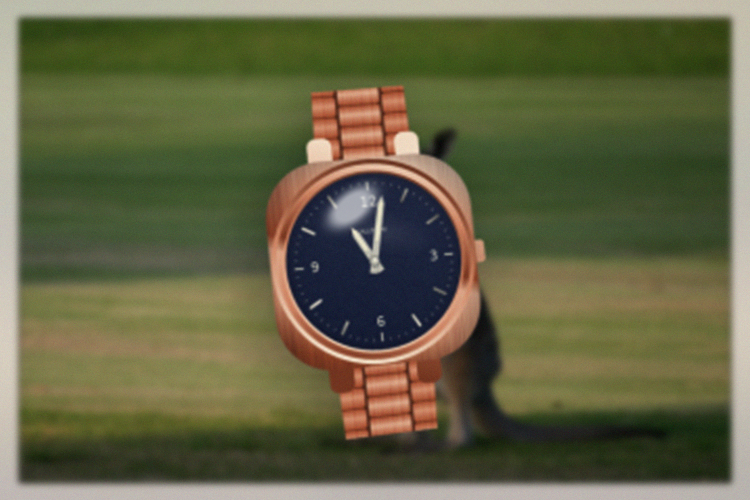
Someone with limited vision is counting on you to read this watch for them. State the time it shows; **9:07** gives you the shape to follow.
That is **11:02**
